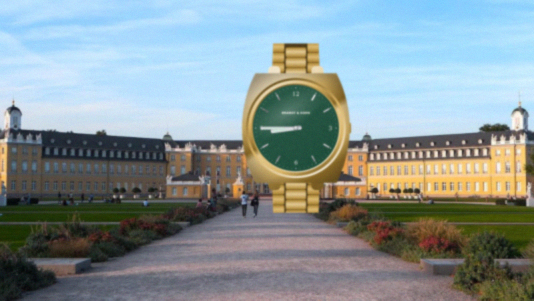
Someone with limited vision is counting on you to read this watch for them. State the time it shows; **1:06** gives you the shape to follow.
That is **8:45**
